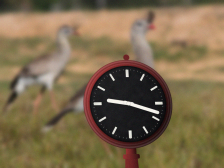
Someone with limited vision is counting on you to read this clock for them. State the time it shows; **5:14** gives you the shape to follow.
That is **9:18**
